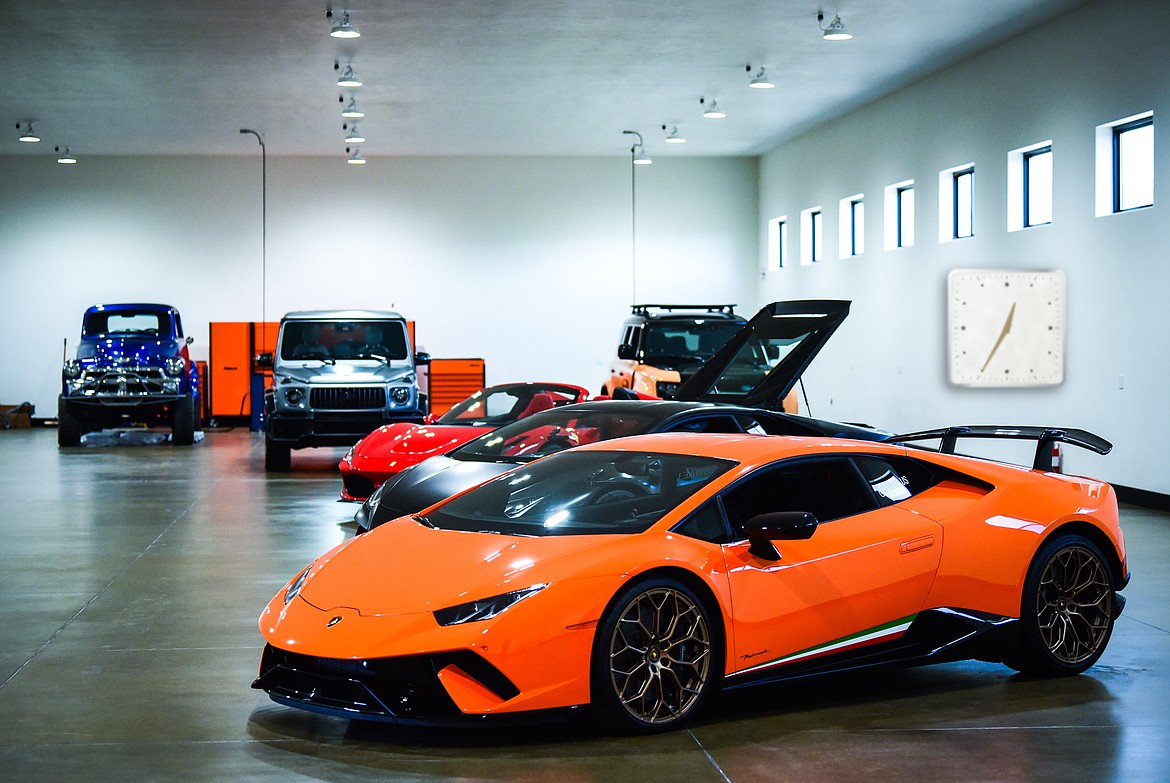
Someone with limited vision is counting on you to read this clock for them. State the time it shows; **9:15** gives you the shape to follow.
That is **12:35**
